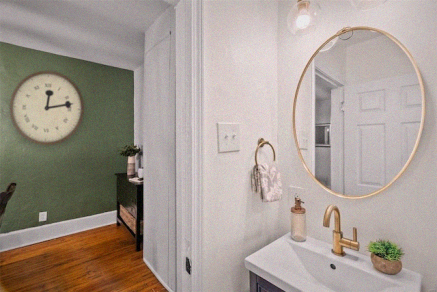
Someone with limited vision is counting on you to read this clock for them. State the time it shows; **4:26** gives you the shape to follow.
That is **12:13**
